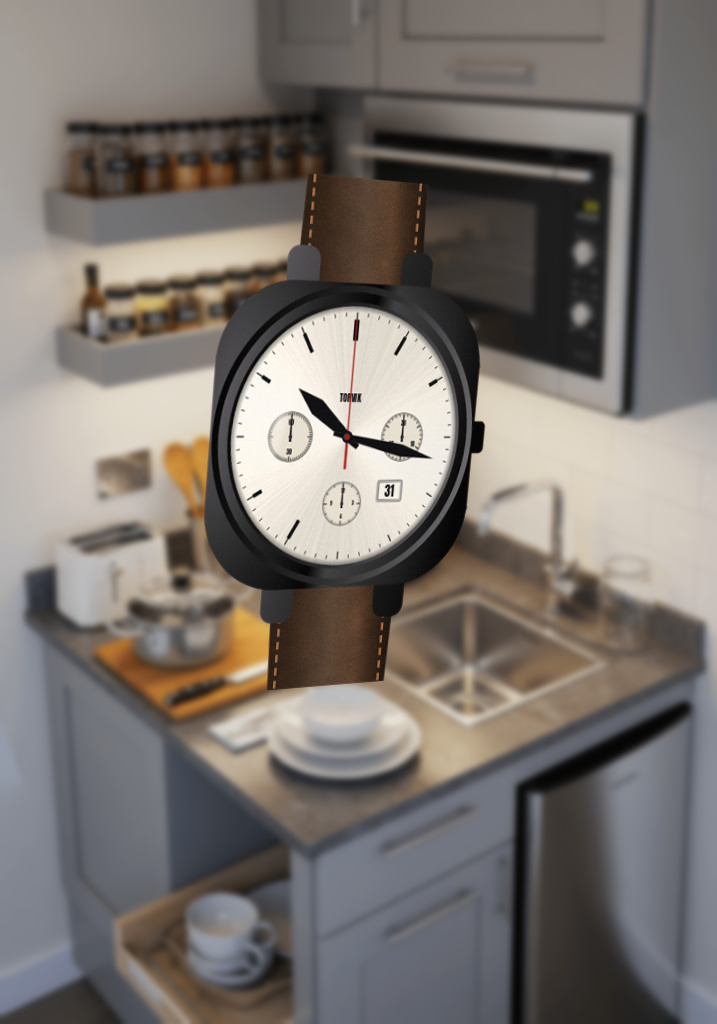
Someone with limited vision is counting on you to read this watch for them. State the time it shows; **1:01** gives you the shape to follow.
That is **10:17**
